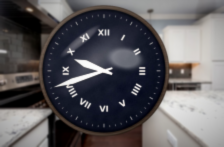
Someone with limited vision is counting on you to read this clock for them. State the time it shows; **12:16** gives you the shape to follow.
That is **9:42**
